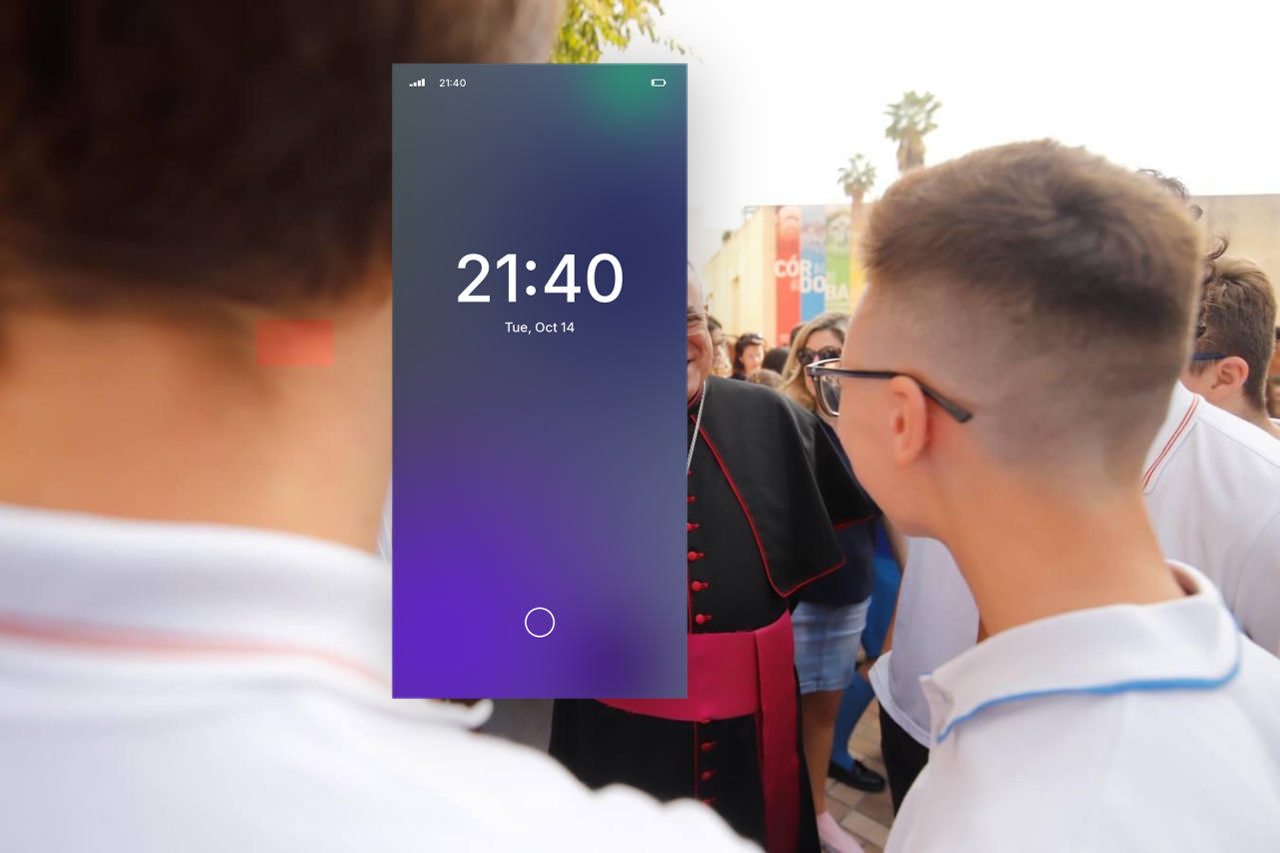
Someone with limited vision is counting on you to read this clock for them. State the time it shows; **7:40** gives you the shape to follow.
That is **21:40**
